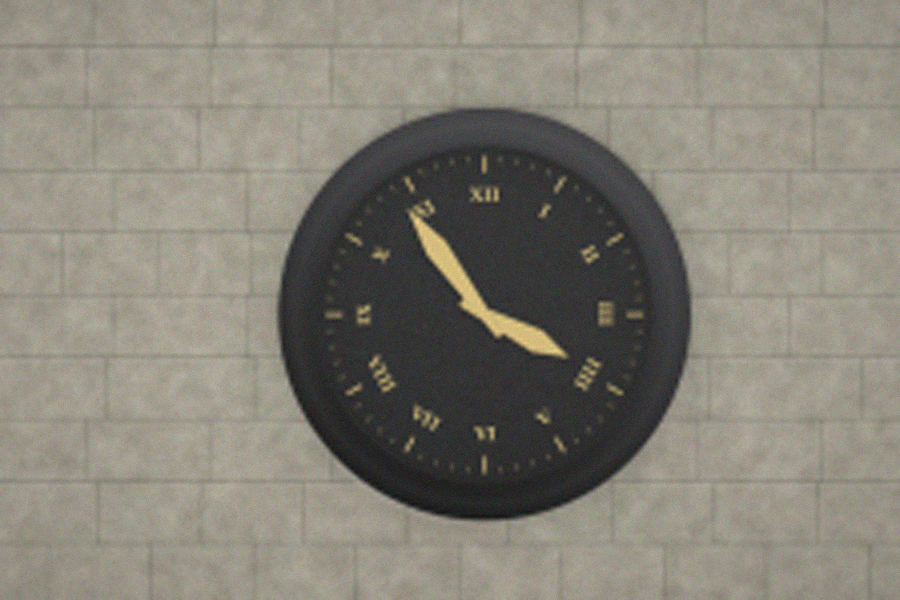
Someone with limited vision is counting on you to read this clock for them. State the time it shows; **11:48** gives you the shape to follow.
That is **3:54**
